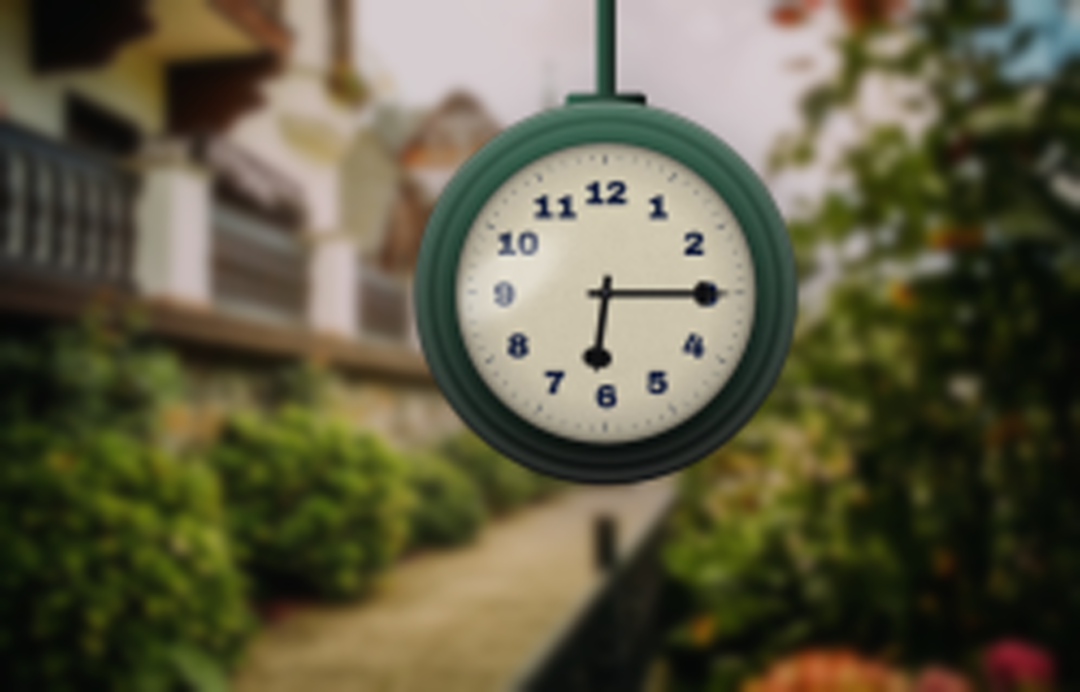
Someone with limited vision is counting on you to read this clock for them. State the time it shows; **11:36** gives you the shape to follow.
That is **6:15**
